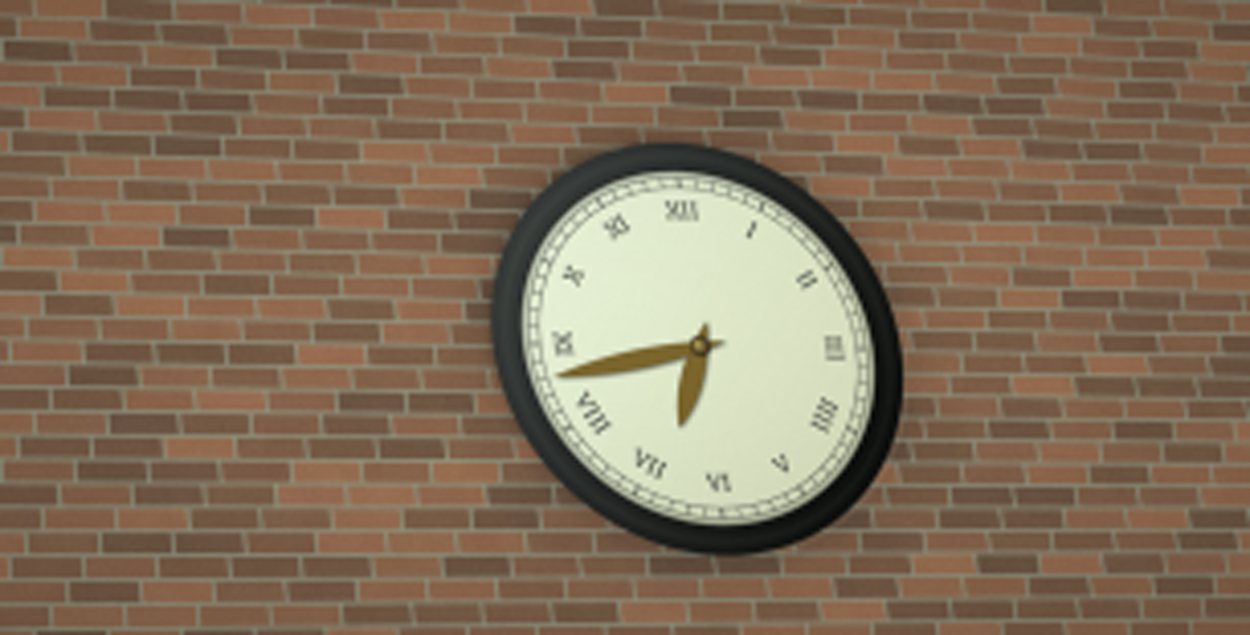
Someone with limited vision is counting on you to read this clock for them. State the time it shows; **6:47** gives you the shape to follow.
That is **6:43**
